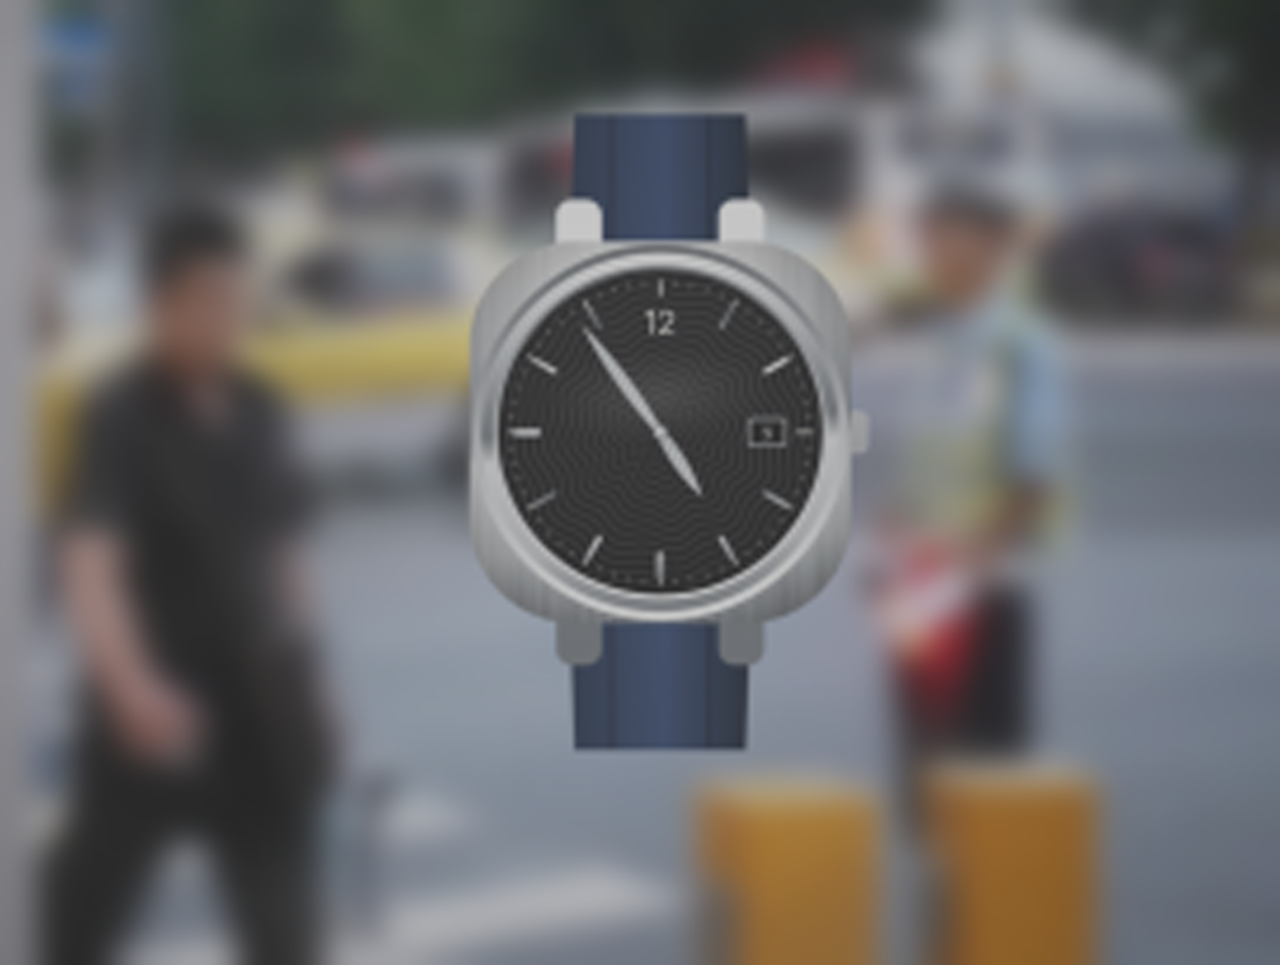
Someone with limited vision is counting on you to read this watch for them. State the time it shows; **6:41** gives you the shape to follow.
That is **4:54**
